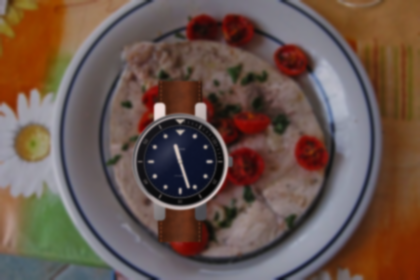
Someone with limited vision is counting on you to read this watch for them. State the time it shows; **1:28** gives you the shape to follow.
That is **11:27**
